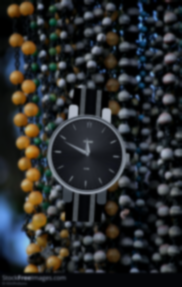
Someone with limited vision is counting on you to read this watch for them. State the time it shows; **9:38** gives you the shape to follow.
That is **11:49**
